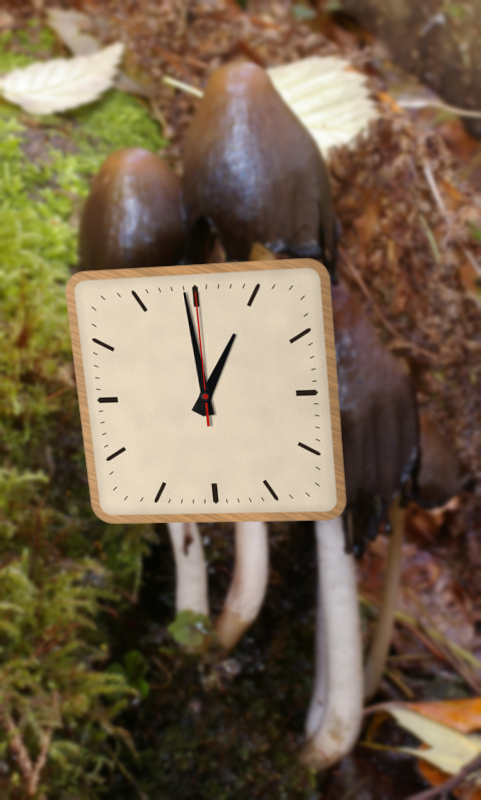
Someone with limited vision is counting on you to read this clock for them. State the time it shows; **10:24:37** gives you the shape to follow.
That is **12:59:00**
